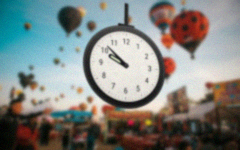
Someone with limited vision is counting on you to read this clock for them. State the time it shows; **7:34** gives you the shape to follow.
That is **9:52**
